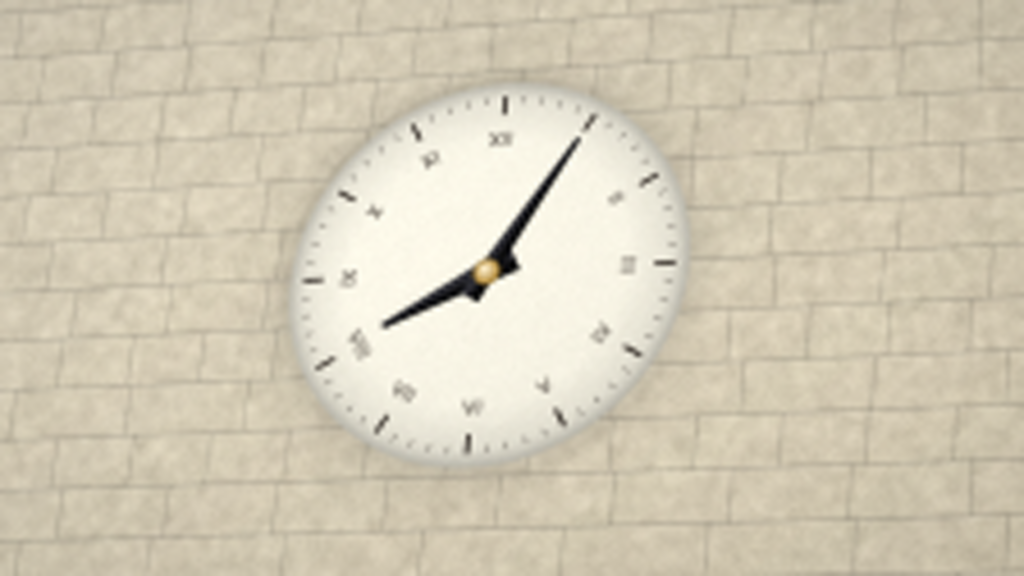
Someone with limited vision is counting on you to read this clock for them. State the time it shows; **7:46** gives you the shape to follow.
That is **8:05**
